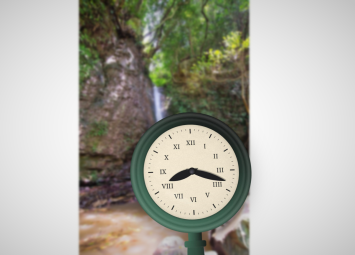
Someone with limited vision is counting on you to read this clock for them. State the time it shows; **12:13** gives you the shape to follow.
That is **8:18**
